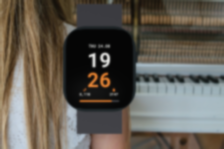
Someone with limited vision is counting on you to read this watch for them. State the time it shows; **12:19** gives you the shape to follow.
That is **19:26**
